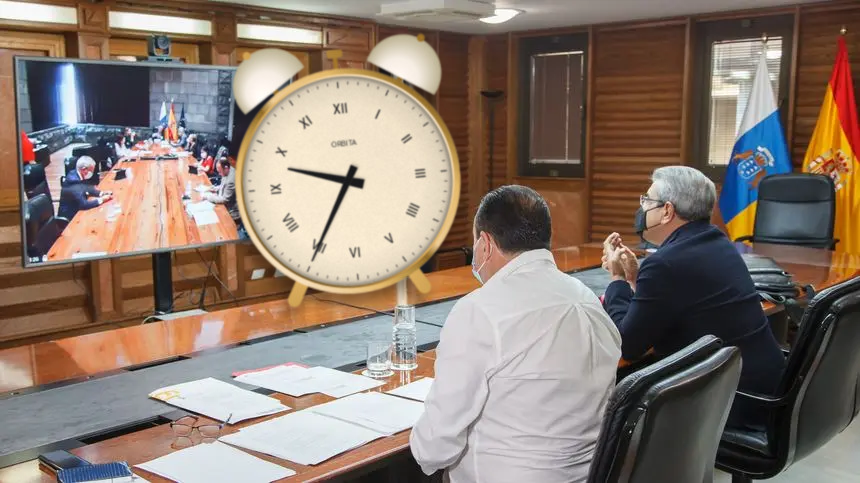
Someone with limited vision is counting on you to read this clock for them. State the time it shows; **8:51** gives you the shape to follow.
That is **9:35**
